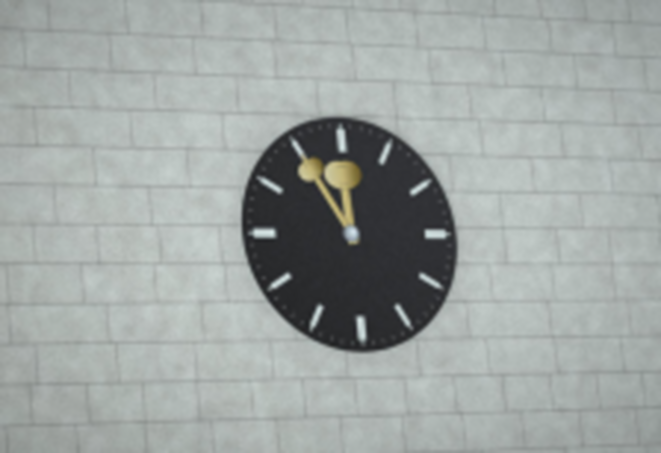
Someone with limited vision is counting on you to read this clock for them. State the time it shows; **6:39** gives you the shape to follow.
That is **11:55**
